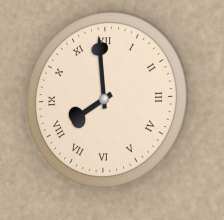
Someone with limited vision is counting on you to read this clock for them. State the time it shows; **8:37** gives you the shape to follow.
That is **7:59**
